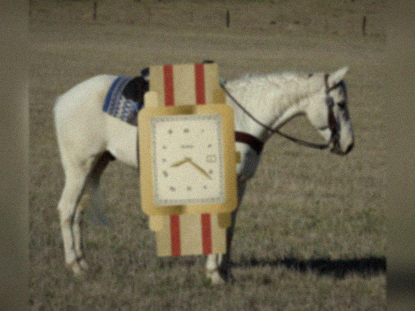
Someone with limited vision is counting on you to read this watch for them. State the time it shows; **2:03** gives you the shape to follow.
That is **8:22**
